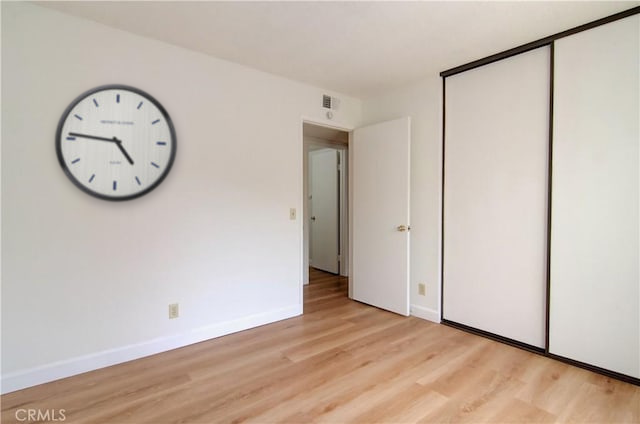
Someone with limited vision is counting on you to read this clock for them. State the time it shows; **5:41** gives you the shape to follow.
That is **4:46**
